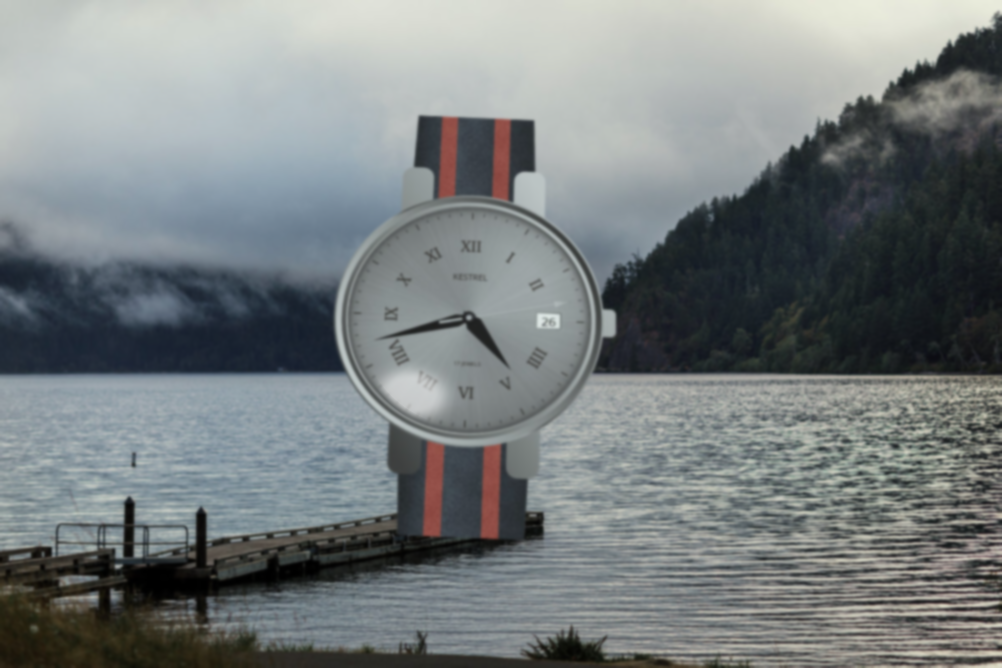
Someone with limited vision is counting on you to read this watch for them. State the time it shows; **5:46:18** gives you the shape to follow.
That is **4:42:13**
